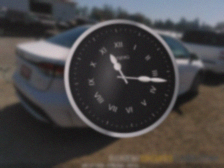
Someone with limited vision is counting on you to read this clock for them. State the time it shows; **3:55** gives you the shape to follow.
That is **11:17**
